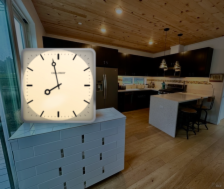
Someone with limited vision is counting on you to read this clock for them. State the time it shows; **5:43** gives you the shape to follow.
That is **7:58**
